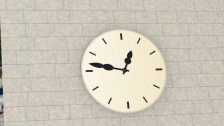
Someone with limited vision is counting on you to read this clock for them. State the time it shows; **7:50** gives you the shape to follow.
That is **12:47**
